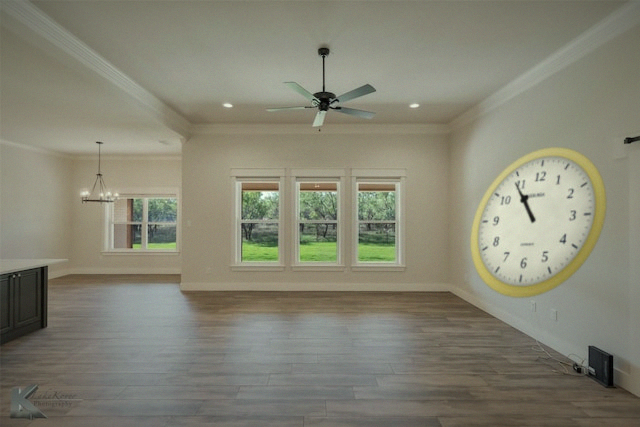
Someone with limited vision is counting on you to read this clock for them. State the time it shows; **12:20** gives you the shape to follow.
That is **10:54**
